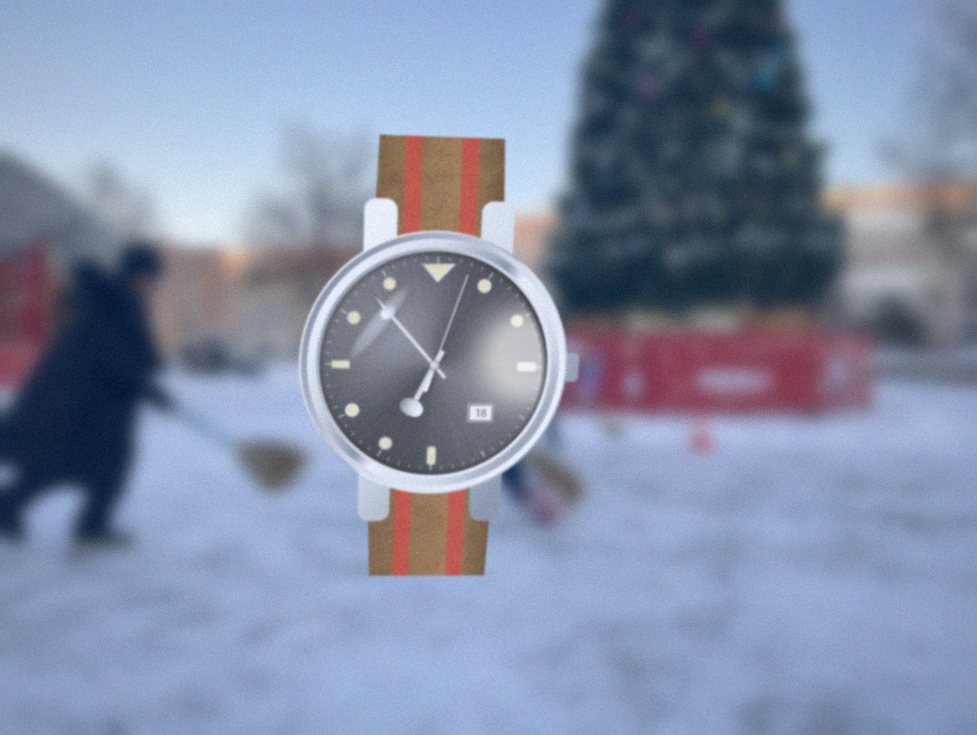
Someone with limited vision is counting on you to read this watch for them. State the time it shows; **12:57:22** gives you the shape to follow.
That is **6:53:03**
